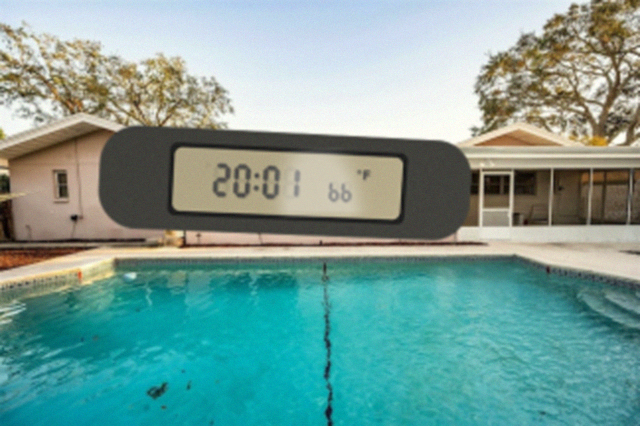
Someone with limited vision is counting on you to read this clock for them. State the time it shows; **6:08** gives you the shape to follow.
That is **20:01**
